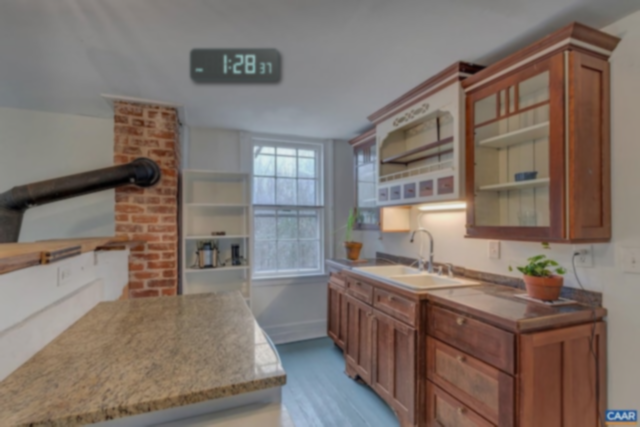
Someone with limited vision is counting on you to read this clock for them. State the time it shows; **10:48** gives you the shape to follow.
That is **1:28**
